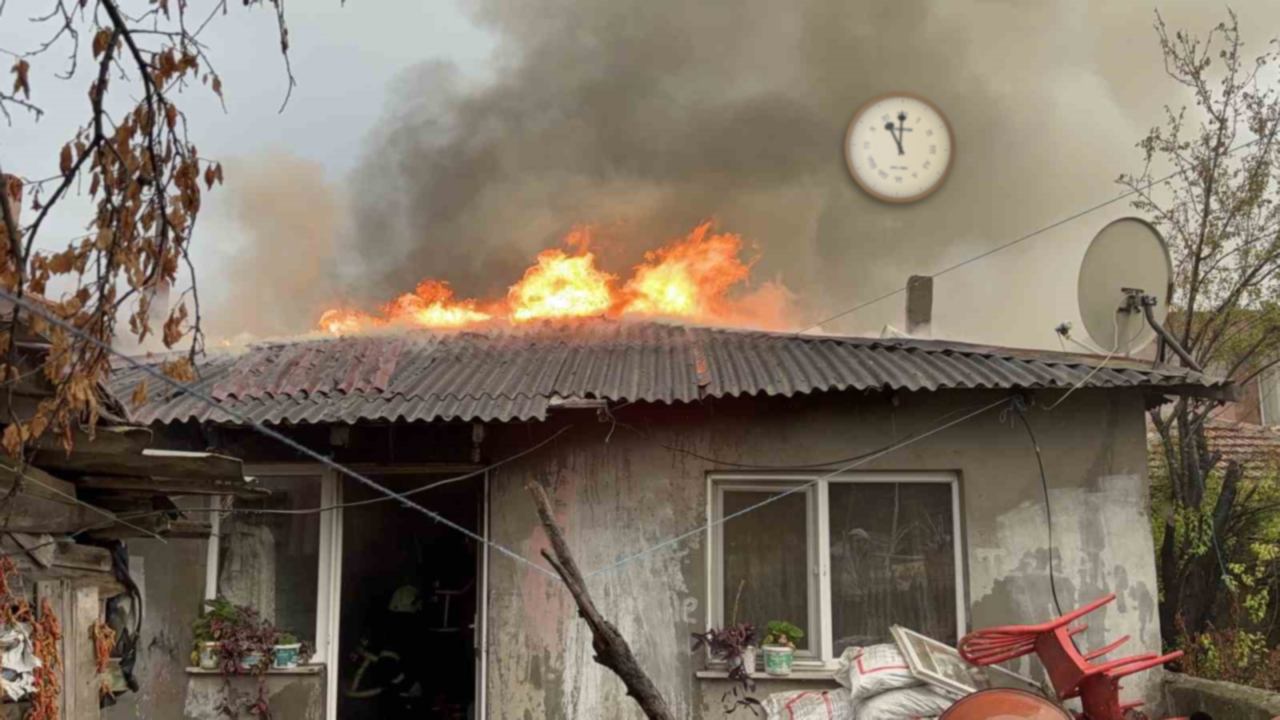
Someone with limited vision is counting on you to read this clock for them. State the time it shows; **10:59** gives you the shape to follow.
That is **11:00**
